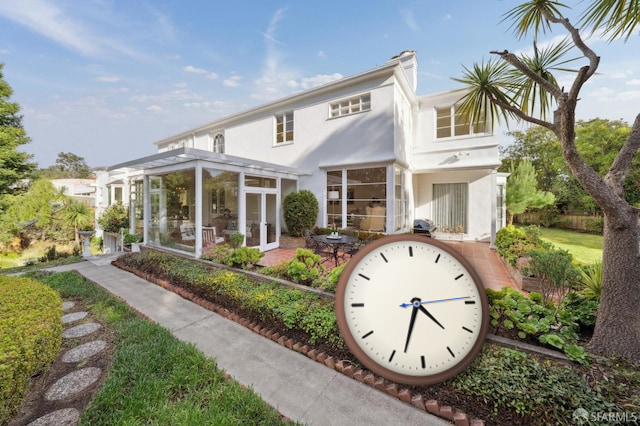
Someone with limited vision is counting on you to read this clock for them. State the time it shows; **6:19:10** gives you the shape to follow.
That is **4:33:14**
